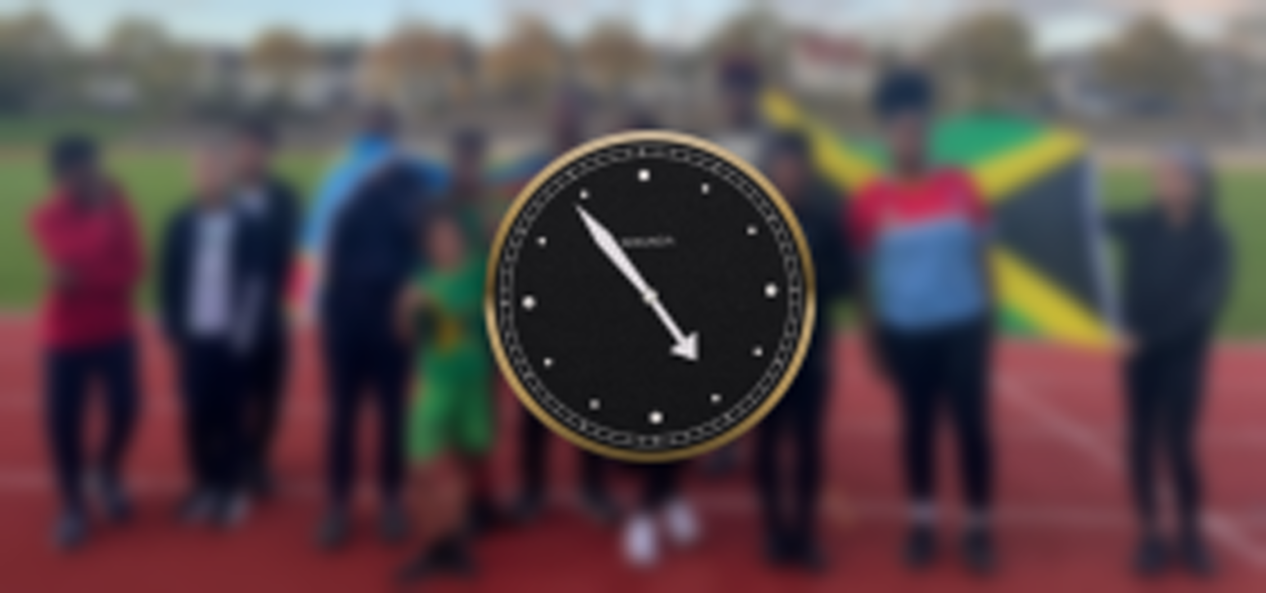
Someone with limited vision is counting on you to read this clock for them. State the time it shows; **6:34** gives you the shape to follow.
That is **4:54**
